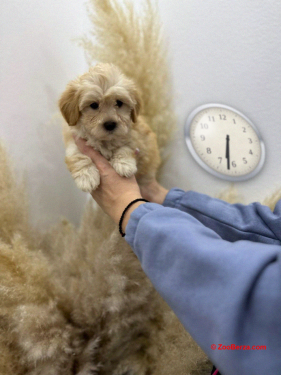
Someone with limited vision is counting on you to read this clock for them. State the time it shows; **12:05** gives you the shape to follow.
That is **6:32**
